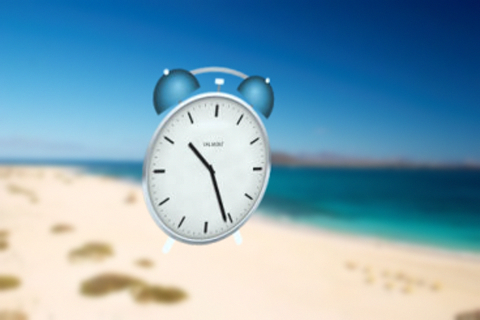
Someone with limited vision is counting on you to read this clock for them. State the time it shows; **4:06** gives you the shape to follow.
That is **10:26**
